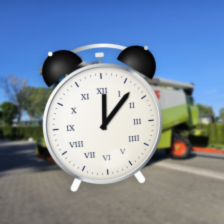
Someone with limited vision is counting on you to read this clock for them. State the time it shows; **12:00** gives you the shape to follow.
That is **12:07**
